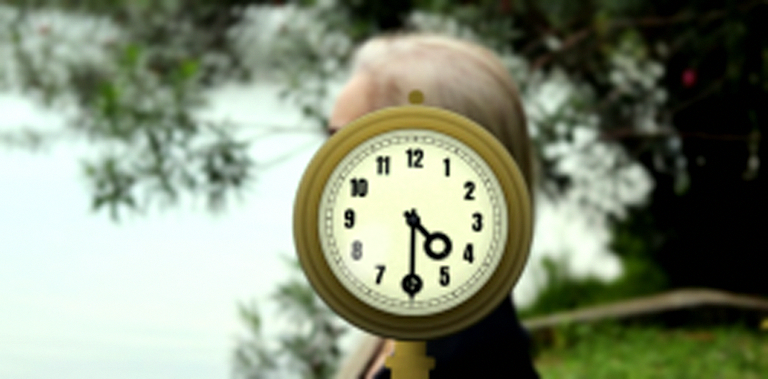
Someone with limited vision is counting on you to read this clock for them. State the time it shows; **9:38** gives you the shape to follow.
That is **4:30**
